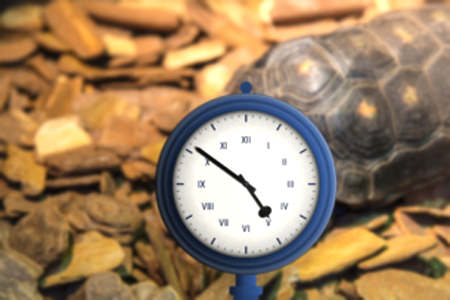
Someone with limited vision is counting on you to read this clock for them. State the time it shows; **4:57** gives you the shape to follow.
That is **4:51**
